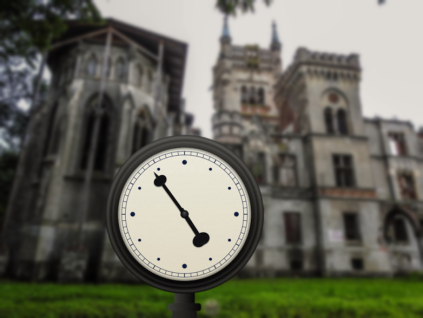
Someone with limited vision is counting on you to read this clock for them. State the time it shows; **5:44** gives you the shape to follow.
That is **4:54**
